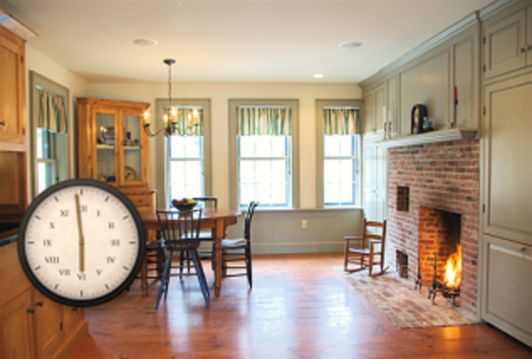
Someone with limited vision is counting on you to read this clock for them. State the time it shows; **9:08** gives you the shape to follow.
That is **5:59**
